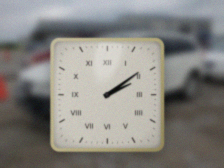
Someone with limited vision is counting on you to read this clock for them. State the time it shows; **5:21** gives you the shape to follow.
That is **2:09**
